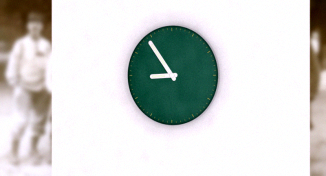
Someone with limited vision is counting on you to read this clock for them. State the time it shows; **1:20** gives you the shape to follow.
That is **8:54**
